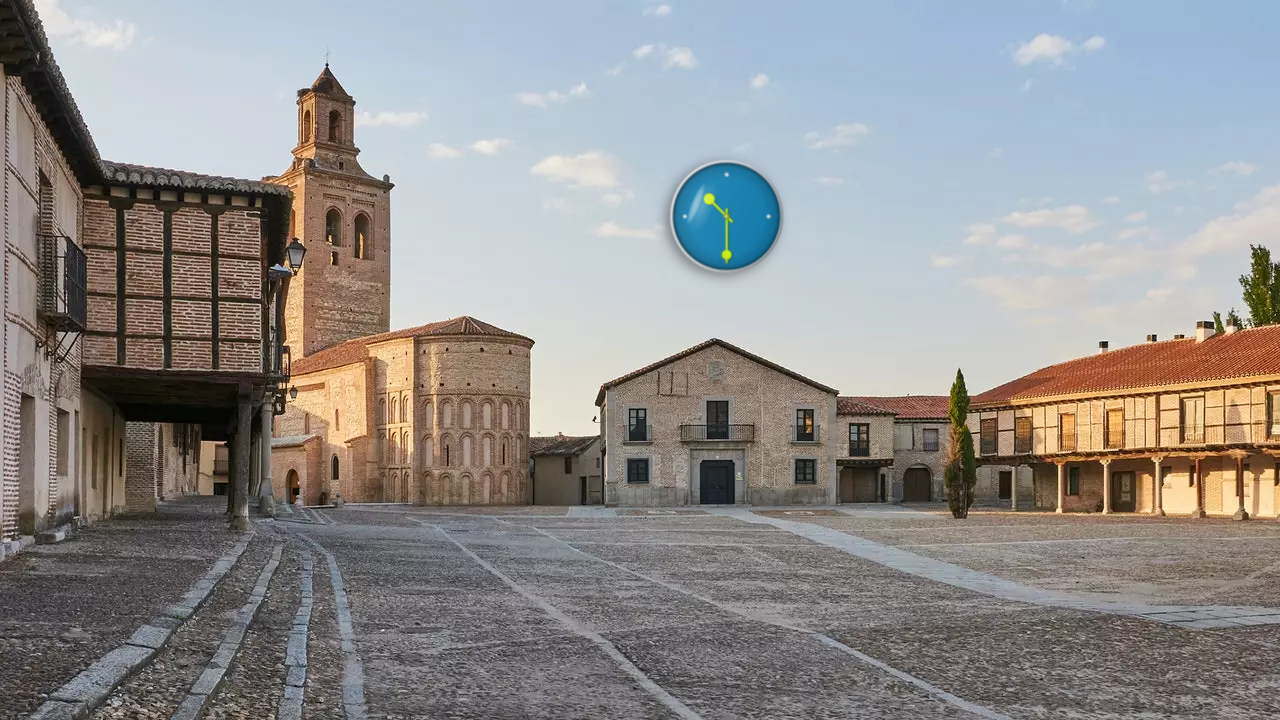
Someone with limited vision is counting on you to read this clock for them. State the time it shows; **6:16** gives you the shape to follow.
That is **10:30**
